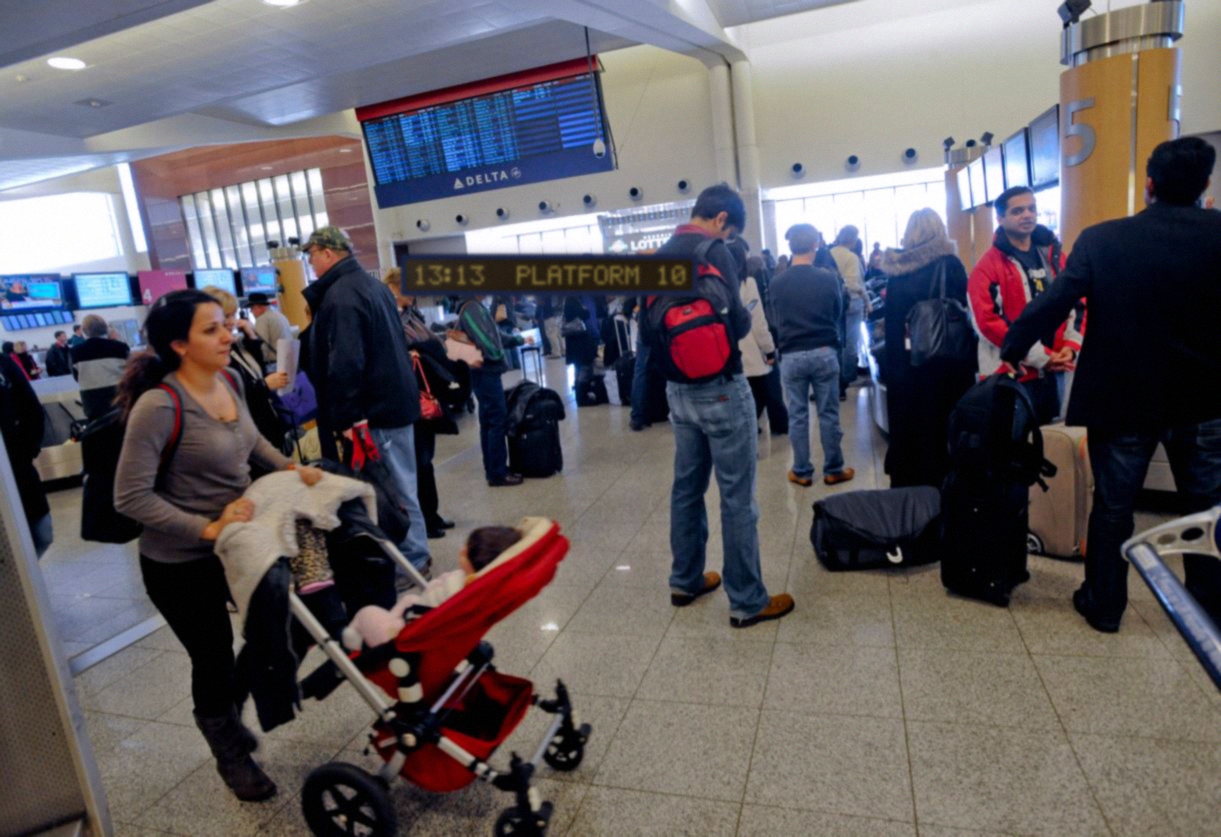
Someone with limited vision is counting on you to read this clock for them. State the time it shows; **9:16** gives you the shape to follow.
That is **13:13**
